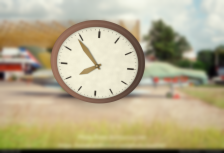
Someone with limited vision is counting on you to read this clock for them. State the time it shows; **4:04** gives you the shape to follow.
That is **7:54**
